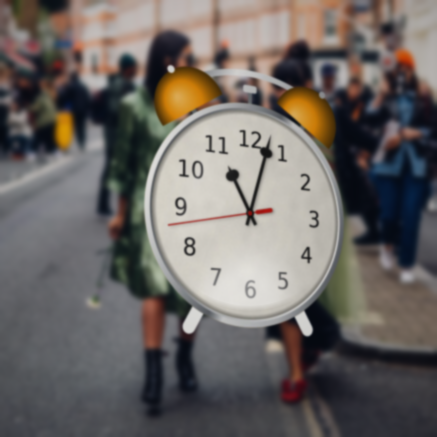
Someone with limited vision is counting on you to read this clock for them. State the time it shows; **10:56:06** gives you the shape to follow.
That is **11:02:43**
